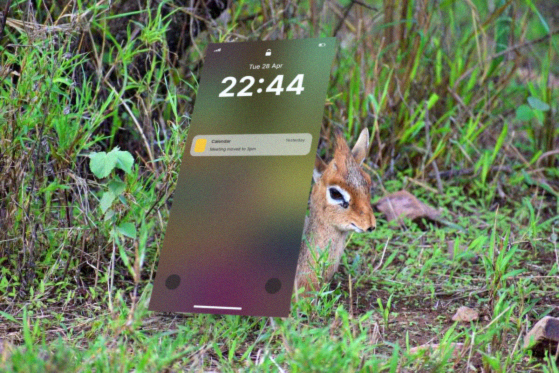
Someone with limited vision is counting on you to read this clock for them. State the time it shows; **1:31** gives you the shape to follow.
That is **22:44**
